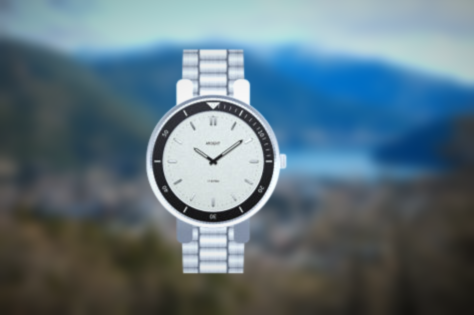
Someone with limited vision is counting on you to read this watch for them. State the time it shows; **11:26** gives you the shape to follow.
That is **10:09**
